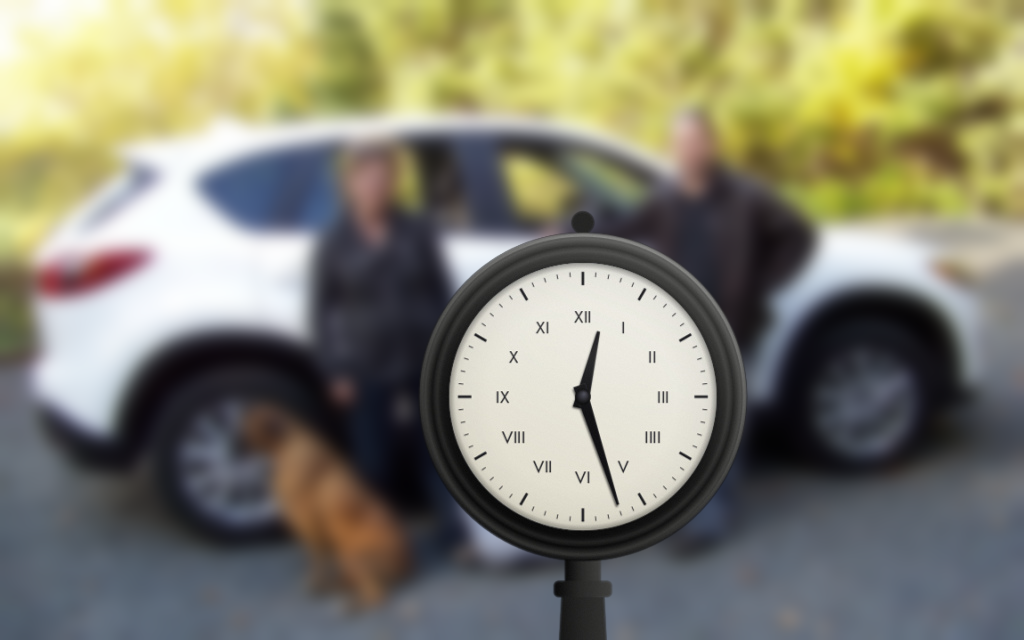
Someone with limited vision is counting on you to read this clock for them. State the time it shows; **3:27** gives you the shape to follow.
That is **12:27**
